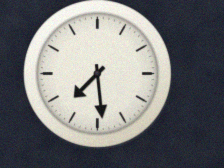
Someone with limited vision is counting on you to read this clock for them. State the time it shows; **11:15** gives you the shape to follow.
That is **7:29**
